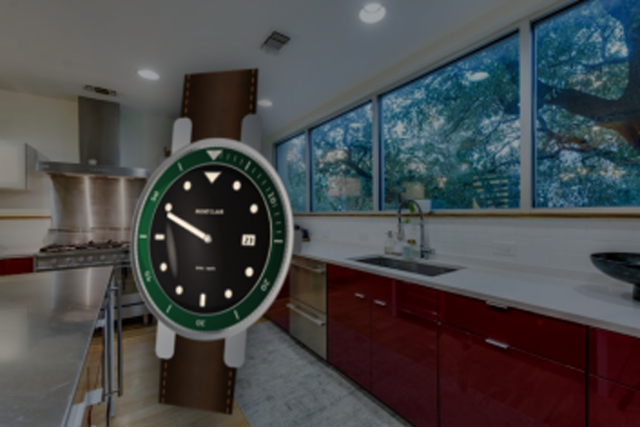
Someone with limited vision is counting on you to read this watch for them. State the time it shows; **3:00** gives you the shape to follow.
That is **9:49**
